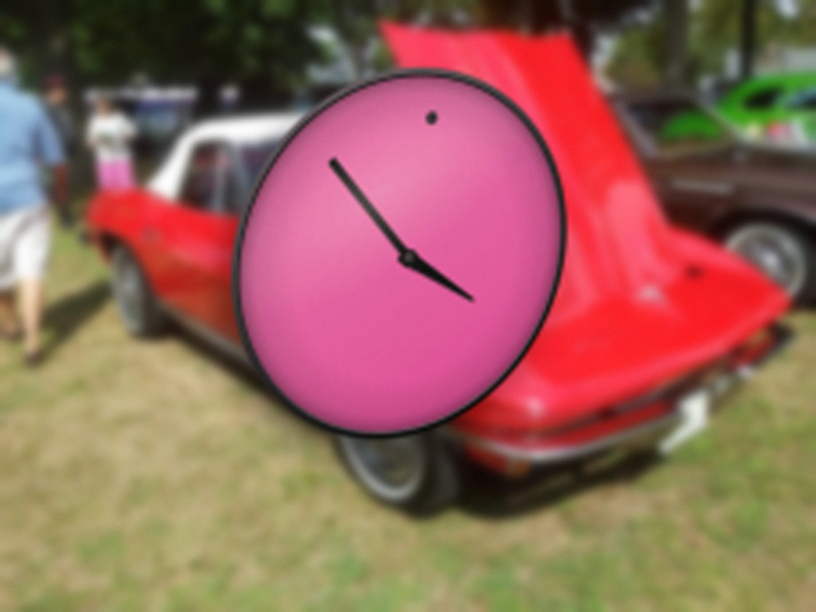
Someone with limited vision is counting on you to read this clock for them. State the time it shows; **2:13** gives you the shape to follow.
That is **3:52**
